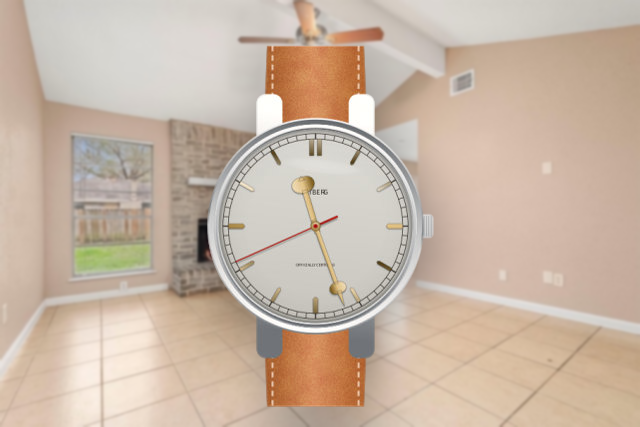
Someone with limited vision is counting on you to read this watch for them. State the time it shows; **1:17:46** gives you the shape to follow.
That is **11:26:41**
